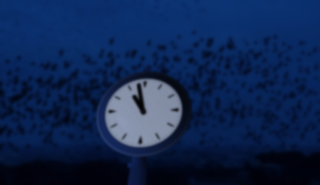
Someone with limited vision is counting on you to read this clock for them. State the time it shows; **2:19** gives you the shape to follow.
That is **10:58**
